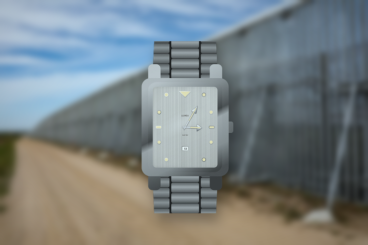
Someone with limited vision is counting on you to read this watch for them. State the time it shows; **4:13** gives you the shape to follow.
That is **3:05**
